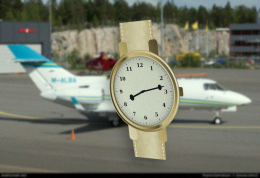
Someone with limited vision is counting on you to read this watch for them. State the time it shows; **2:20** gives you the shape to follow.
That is **8:13**
